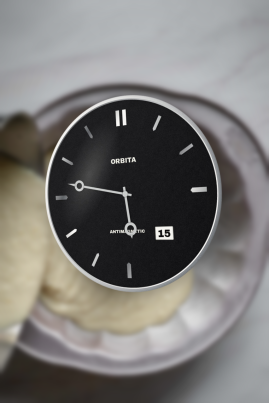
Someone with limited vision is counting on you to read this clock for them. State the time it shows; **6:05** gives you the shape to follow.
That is **5:47**
